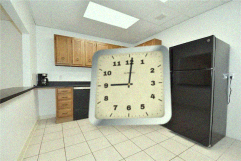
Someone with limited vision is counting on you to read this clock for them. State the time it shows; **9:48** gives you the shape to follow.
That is **9:01**
